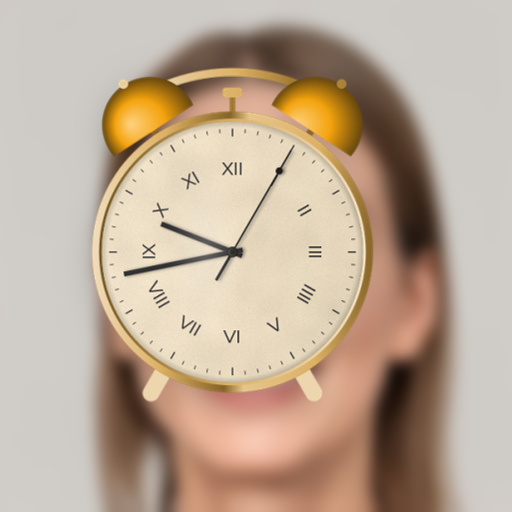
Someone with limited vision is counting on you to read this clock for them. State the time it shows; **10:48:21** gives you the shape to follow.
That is **9:43:05**
